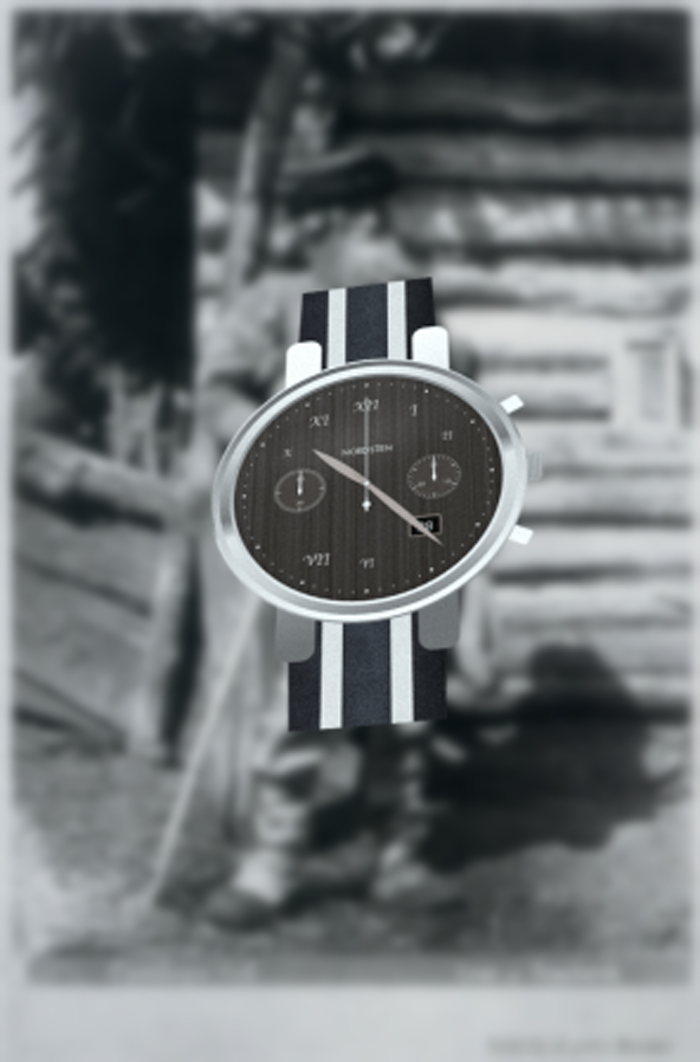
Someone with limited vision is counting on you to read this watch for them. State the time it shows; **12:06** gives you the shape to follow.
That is **10:23**
